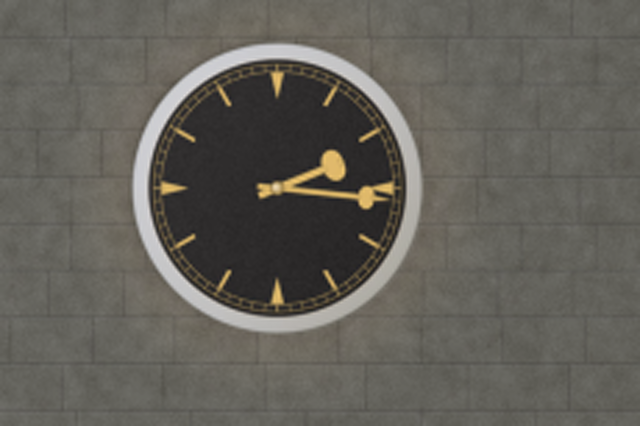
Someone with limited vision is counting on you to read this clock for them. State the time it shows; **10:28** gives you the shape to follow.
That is **2:16**
